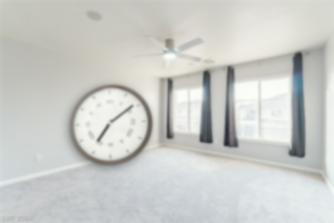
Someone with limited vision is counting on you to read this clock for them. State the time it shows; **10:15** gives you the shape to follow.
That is **7:09**
